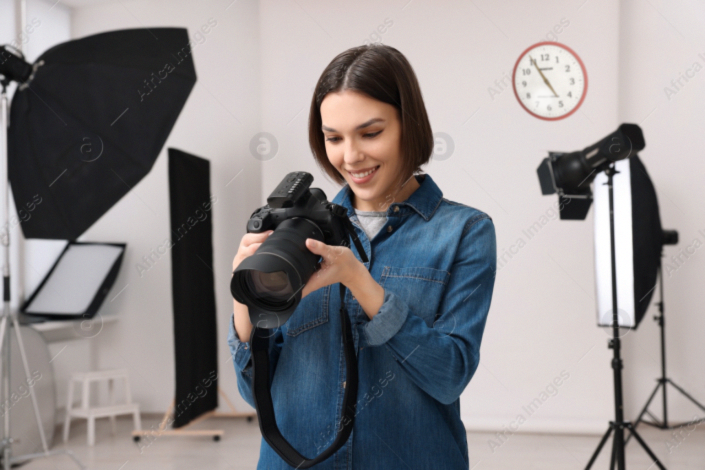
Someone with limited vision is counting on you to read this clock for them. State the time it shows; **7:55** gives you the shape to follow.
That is **4:55**
